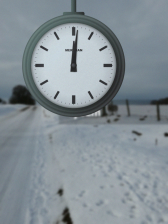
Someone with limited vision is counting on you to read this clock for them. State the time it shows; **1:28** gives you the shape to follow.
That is **12:01**
